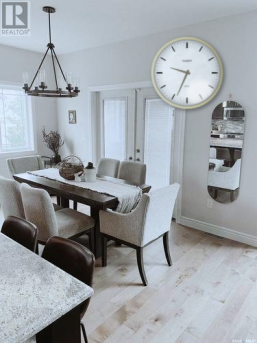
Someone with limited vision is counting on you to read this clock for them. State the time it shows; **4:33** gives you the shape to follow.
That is **9:34**
